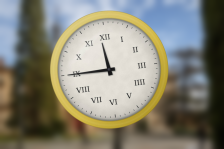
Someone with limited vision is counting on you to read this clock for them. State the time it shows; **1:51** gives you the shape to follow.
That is **11:45**
